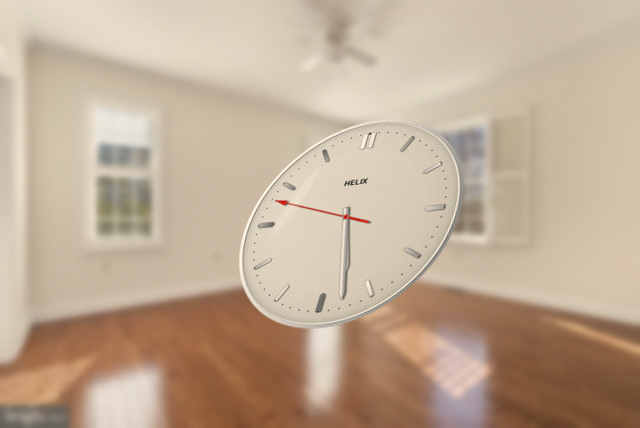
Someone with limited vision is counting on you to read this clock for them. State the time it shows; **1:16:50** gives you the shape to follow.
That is **5:27:48**
